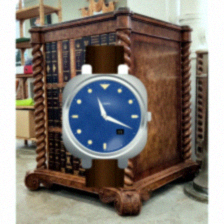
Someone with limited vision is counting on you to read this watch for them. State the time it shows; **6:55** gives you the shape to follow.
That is **11:19**
